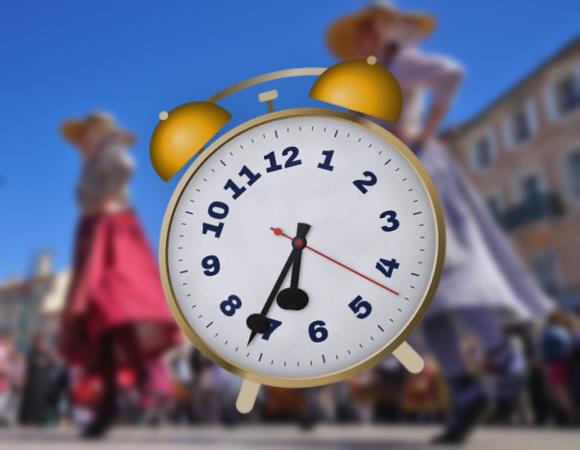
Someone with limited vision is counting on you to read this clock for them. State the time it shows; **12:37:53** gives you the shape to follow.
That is **6:36:22**
